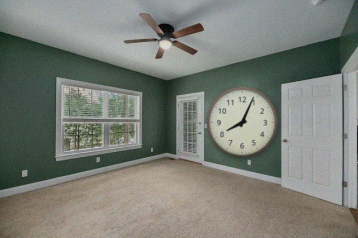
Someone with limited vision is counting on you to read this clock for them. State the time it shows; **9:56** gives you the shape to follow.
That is **8:04**
